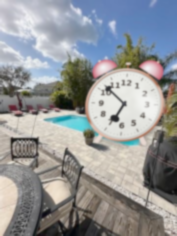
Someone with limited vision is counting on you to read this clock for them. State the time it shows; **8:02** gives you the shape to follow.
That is **6:52**
